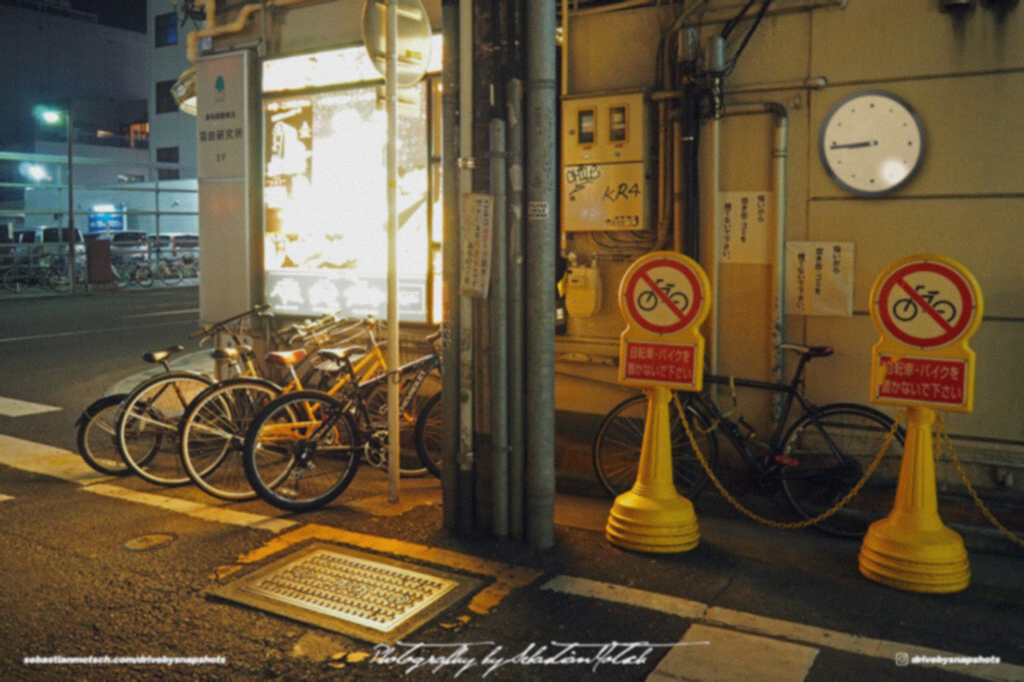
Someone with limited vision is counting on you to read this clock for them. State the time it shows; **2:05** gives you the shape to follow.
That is **8:44**
